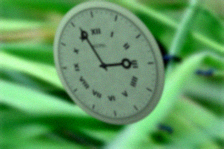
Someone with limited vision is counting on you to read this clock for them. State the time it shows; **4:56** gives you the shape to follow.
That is **2:56**
